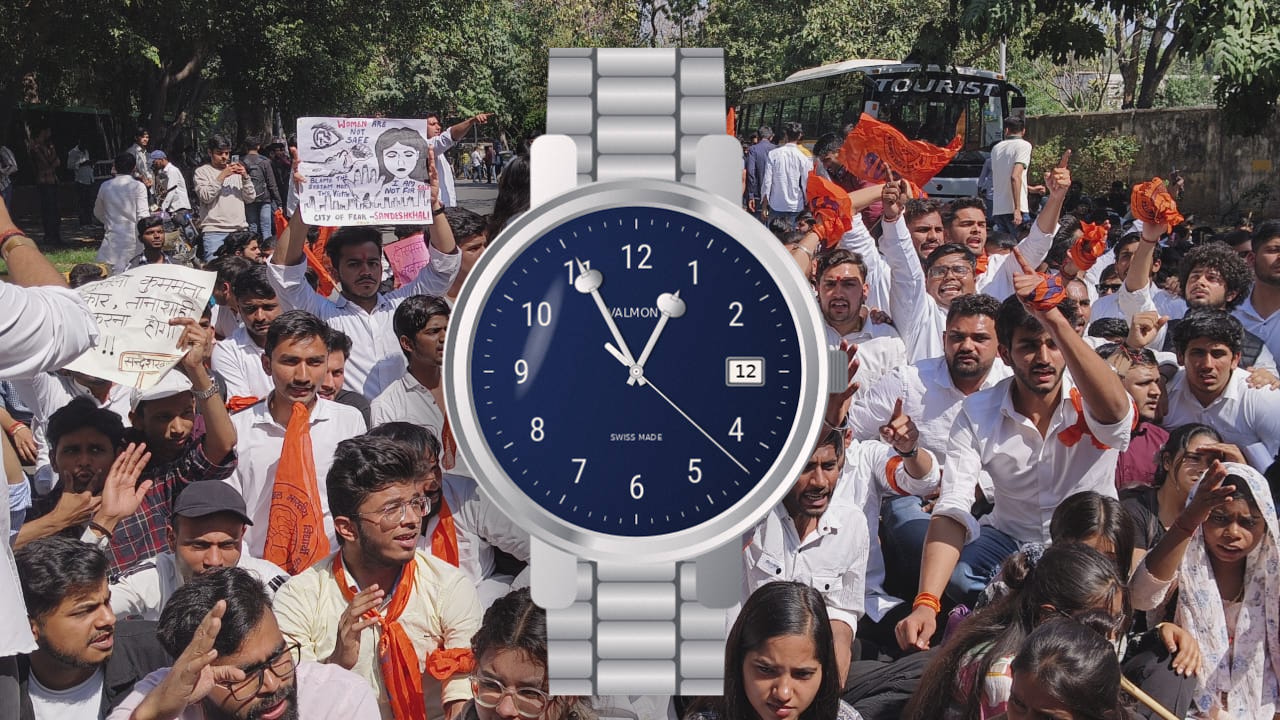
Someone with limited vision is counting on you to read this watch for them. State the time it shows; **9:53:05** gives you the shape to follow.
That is **12:55:22**
